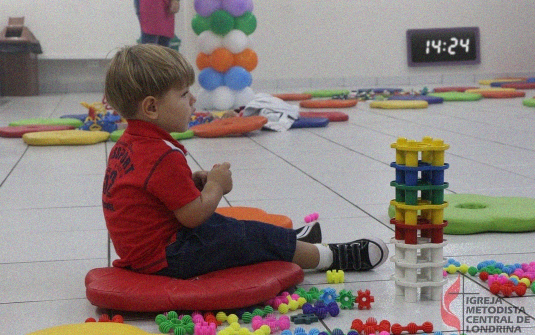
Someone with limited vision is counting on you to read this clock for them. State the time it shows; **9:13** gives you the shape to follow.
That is **14:24**
